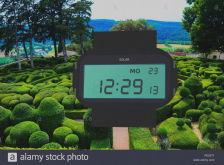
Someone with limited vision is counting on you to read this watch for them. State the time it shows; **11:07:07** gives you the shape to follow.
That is **12:29:13**
